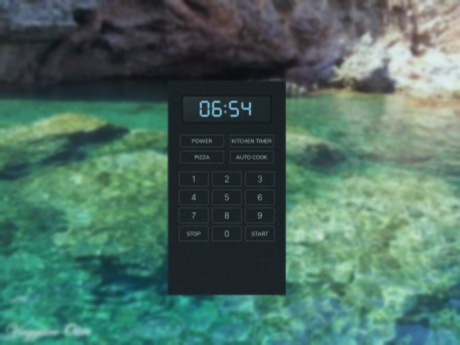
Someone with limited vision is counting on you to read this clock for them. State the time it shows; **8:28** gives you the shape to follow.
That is **6:54**
